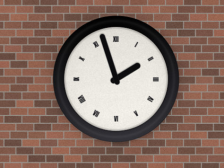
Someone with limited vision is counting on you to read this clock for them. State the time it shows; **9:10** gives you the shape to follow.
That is **1:57**
